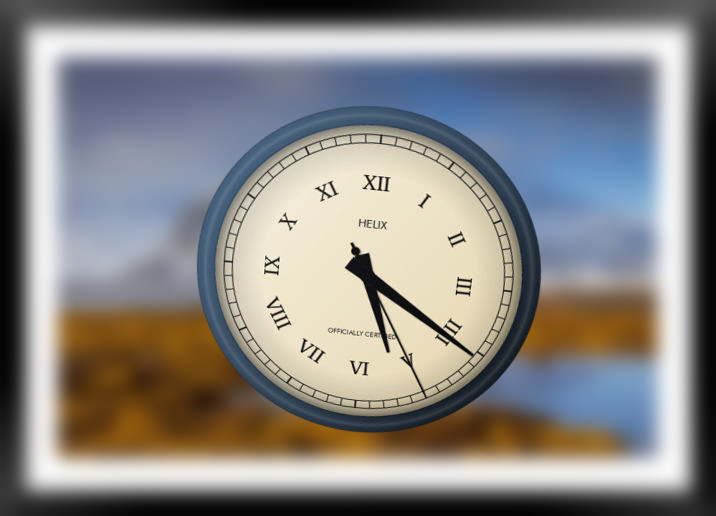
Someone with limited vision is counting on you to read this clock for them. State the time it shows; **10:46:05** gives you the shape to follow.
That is **5:20:25**
